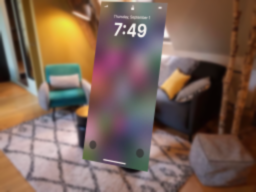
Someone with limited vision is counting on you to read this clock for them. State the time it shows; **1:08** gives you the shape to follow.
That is **7:49**
